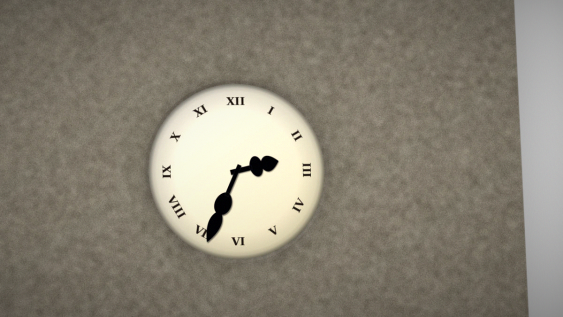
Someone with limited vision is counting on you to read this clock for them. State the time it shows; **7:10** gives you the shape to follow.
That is **2:34**
